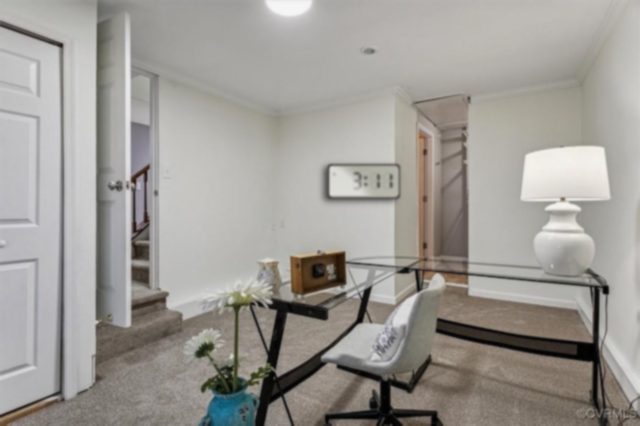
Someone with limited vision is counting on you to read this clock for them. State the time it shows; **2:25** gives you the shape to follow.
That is **3:11**
